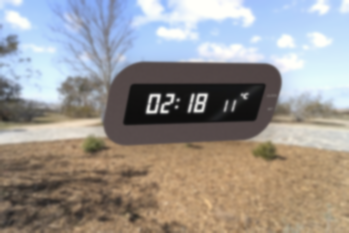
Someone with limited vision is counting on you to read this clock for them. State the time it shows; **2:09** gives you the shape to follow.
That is **2:18**
